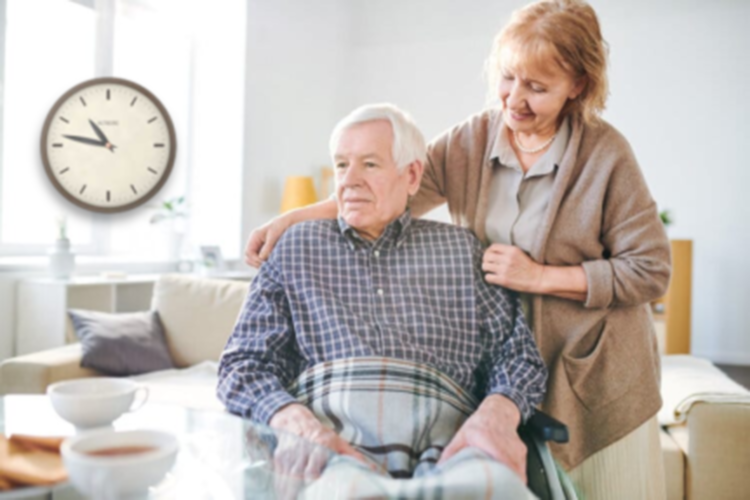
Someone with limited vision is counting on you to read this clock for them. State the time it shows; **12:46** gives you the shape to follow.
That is **10:47**
